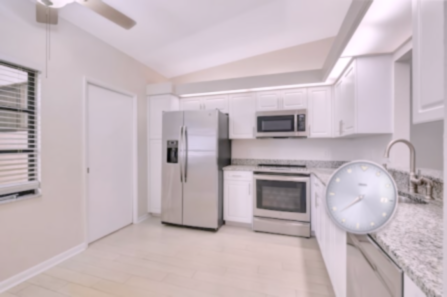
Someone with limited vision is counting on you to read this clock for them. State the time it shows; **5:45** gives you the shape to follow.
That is **7:38**
